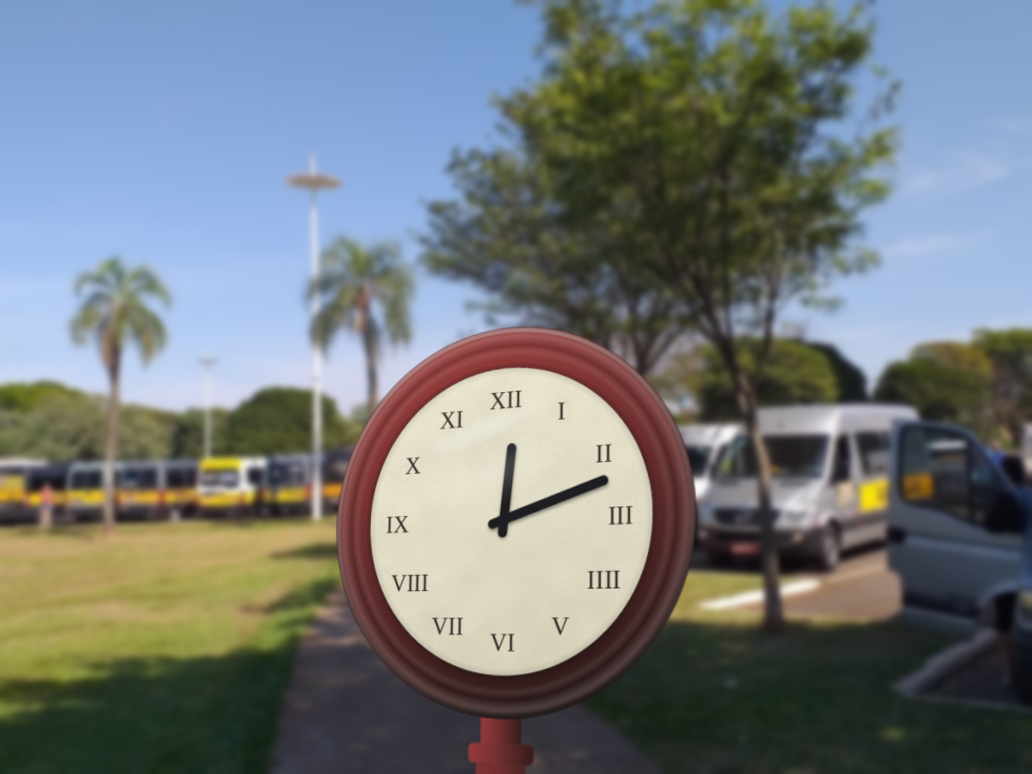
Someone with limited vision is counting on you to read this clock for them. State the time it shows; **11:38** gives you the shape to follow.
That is **12:12**
